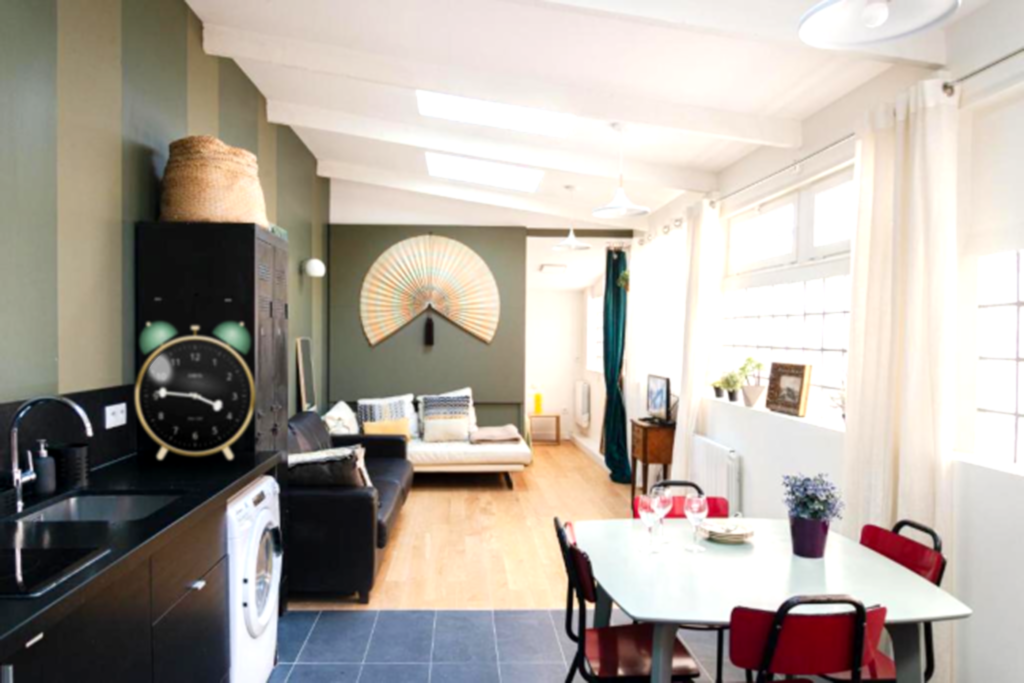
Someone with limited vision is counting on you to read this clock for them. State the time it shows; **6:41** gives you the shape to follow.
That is **3:46**
